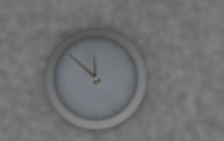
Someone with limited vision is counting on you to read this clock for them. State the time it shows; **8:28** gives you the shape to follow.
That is **11:52**
